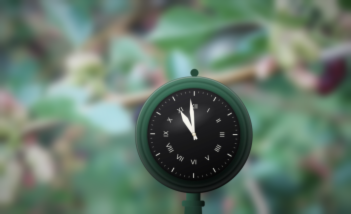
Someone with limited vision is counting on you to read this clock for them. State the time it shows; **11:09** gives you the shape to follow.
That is **10:59**
